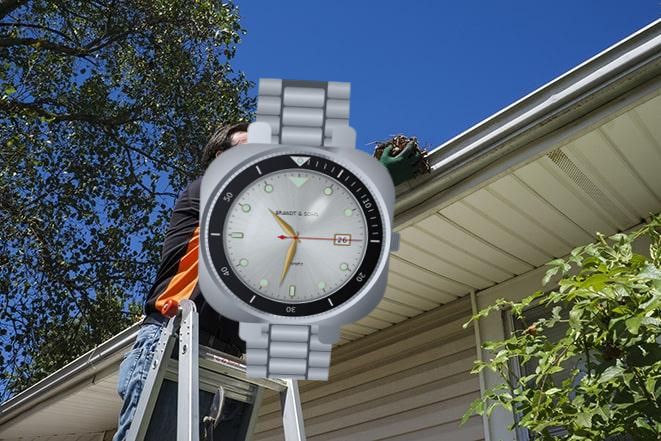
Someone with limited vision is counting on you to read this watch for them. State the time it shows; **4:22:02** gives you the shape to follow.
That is **10:32:15**
